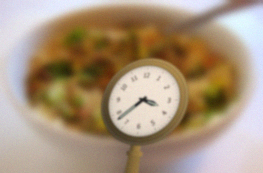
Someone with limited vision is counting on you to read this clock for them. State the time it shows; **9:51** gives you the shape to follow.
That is **3:38**
